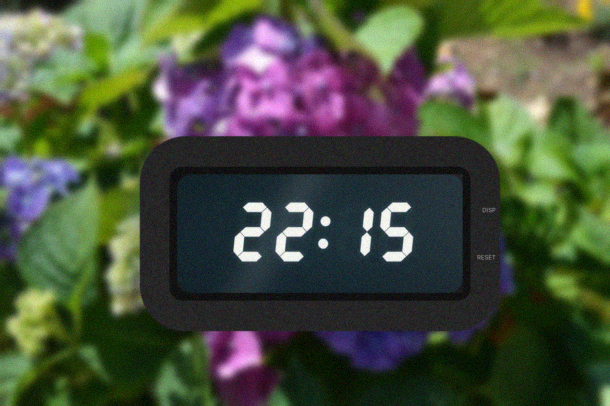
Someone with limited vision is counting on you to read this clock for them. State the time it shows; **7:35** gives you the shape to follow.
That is **22:15**
